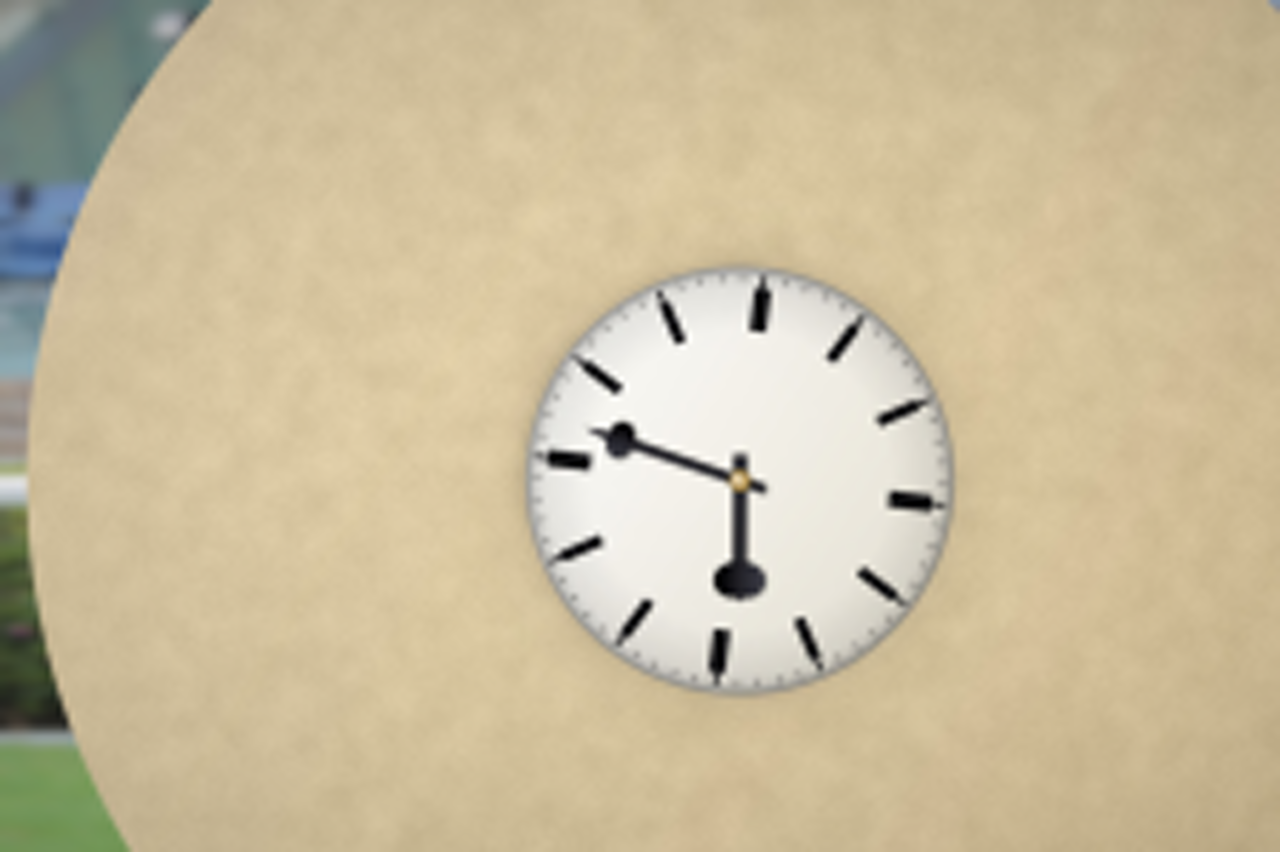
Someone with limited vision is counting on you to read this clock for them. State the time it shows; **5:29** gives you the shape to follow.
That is **5:47**
